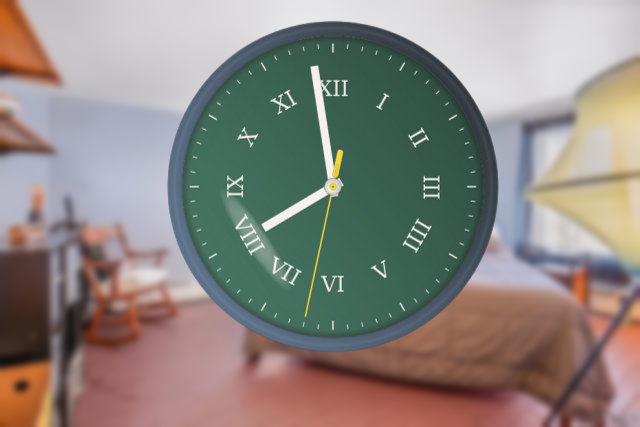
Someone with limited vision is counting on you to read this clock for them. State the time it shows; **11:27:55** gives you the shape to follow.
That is **7:58:32**
